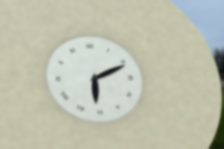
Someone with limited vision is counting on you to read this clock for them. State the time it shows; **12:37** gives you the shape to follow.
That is **6:11**
